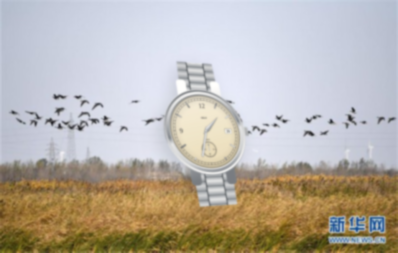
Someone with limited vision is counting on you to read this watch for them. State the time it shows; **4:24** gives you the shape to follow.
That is **1:33**
